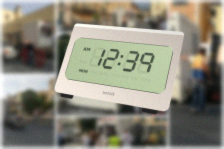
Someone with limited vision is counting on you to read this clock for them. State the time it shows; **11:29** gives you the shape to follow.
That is **12:39**
